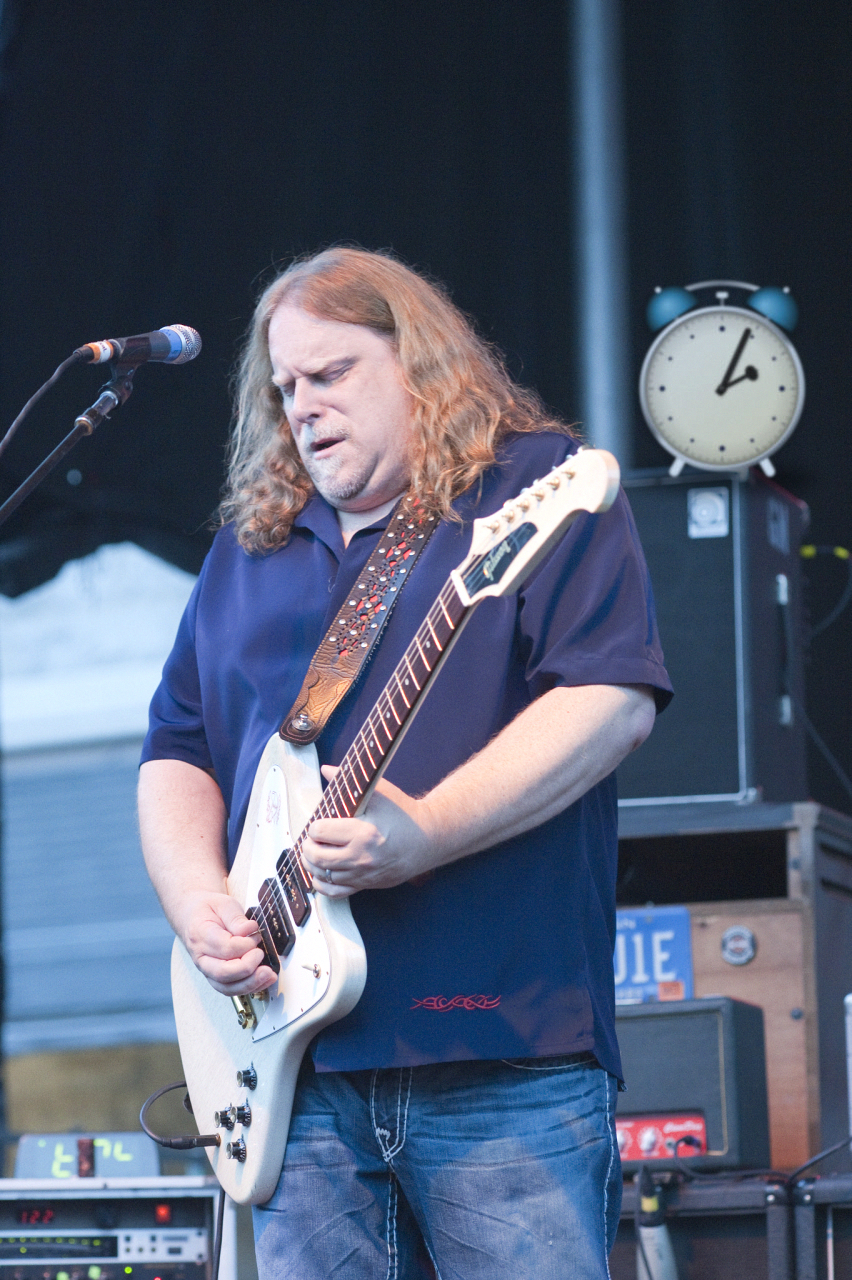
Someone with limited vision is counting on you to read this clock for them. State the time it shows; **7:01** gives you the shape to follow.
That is **2:04**
